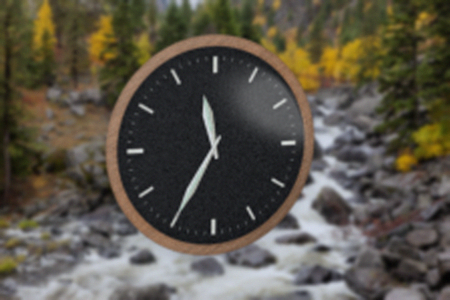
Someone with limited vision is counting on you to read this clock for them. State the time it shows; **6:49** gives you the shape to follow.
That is **11:35**
